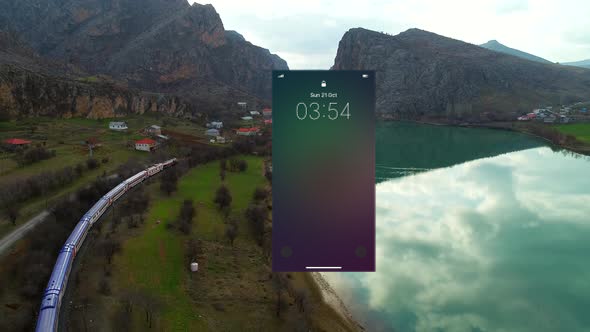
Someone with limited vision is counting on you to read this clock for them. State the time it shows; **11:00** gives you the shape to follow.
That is **3:54**
